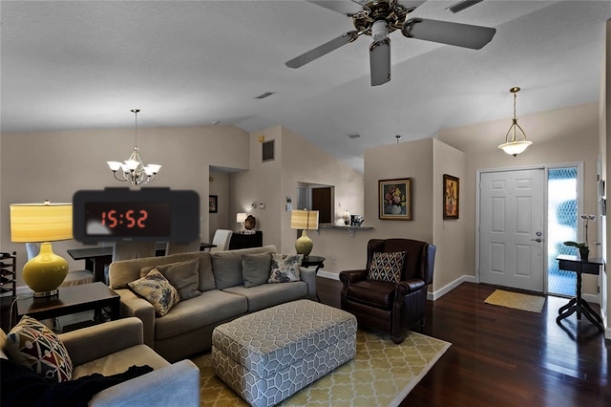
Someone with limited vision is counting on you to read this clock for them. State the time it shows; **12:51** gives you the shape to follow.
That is **15:52**
